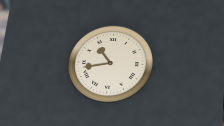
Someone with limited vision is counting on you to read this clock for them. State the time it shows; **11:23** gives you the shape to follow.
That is **10:43**
